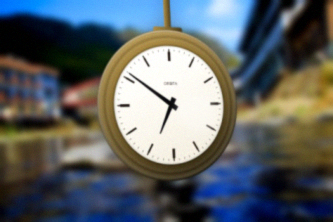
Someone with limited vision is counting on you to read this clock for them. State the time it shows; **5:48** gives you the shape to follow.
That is **6:51**
